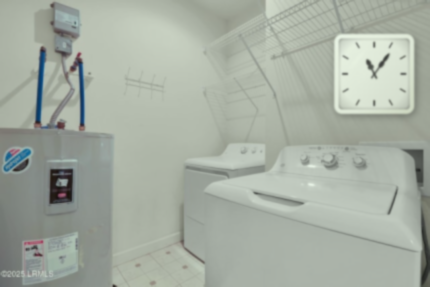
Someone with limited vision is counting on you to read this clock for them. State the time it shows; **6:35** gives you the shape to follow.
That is **11:06**
